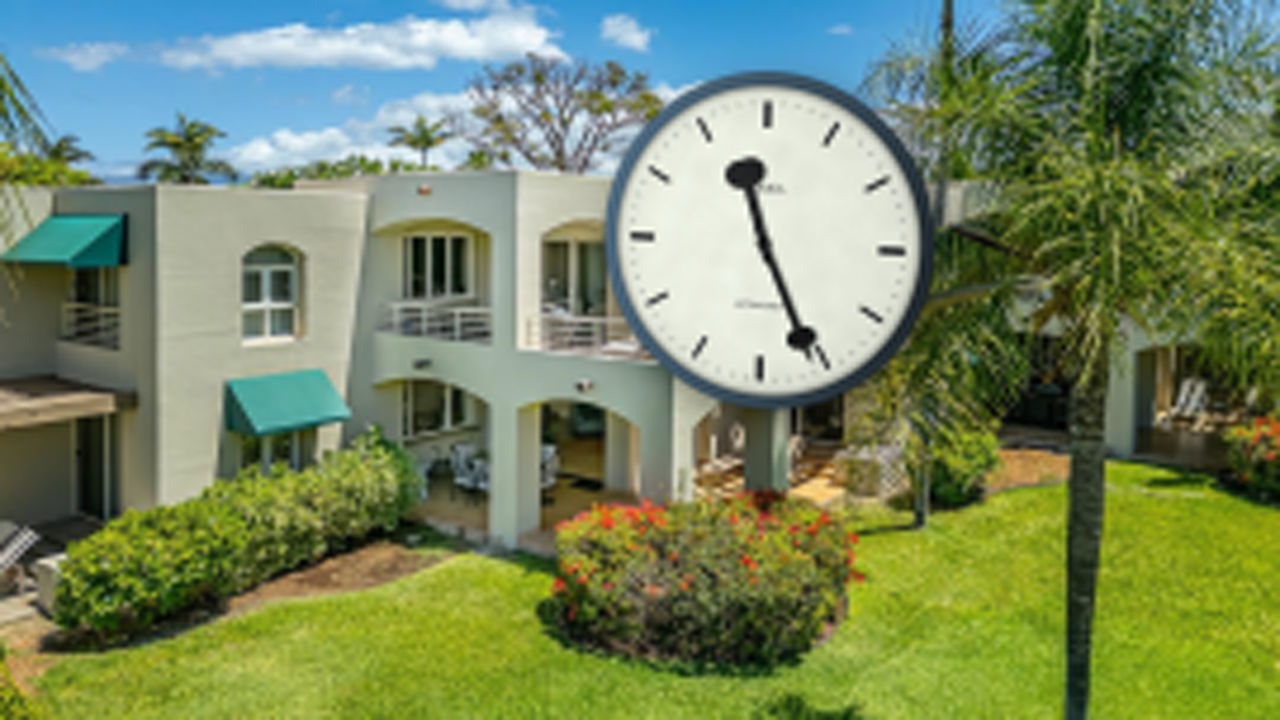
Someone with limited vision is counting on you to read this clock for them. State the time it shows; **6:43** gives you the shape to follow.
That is **11:26**
